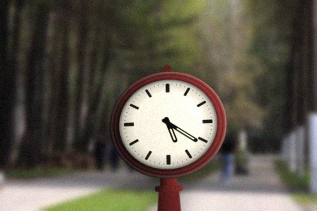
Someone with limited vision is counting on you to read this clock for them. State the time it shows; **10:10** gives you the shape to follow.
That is **5:21**
